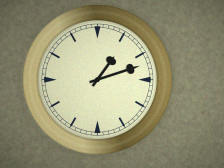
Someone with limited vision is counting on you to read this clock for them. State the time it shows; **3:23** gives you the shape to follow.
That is **1:12**
